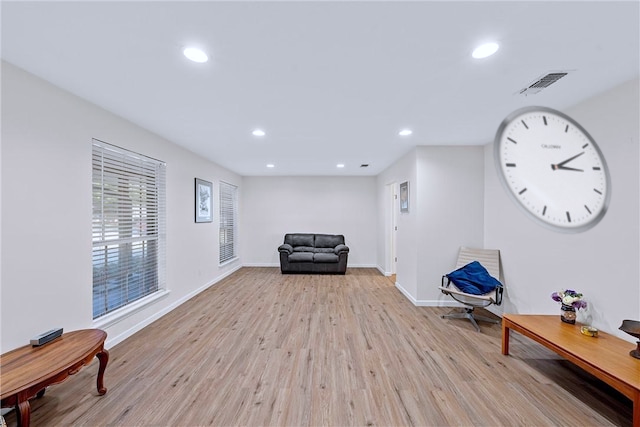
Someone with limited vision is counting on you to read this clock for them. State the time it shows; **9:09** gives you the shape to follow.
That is **3:11**
